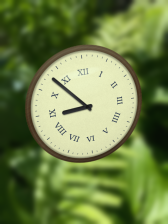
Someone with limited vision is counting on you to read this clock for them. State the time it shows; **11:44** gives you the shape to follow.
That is **8:53**
